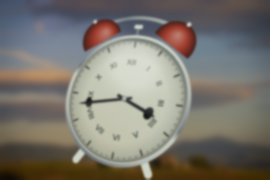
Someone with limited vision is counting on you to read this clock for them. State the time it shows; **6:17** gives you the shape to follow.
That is **3:43**
